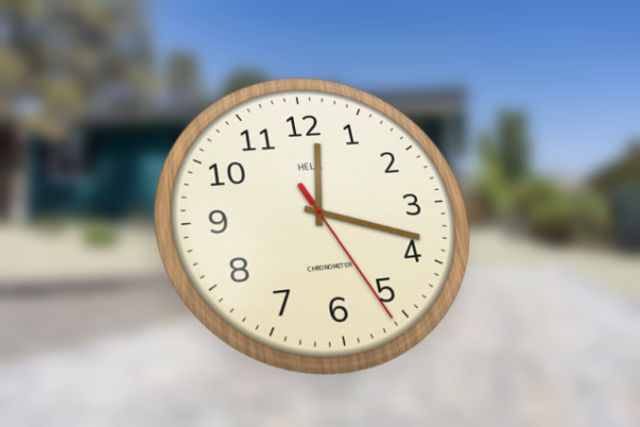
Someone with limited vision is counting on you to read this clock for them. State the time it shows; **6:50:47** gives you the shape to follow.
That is **12:18:26**
